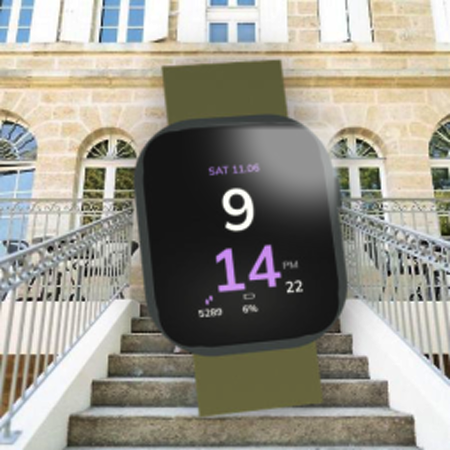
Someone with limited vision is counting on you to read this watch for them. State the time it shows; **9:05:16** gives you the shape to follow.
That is **9:14:22**
